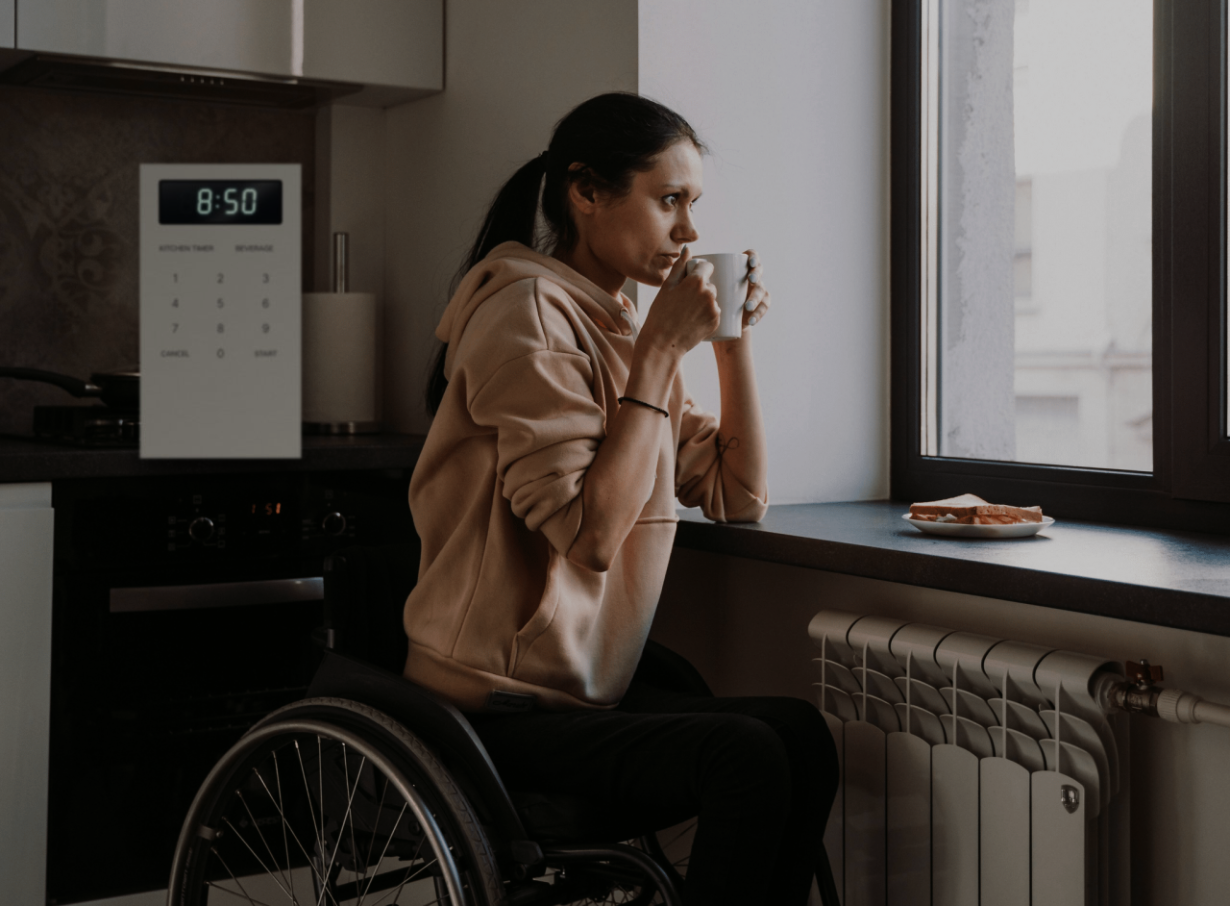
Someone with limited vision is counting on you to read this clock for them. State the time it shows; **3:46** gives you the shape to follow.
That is **8:50**
